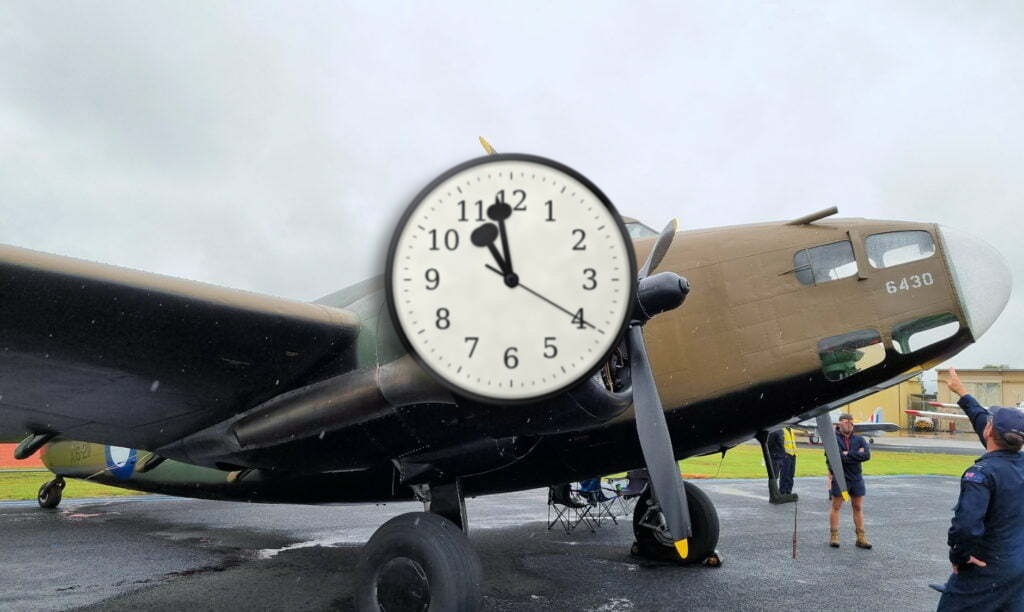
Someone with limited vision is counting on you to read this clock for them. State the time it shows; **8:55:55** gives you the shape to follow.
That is **10:58:20**
